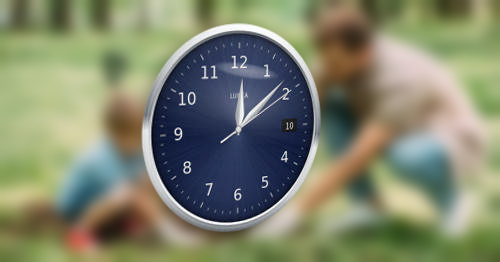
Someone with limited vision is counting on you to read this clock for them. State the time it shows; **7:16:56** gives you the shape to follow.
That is **12:08:10**
